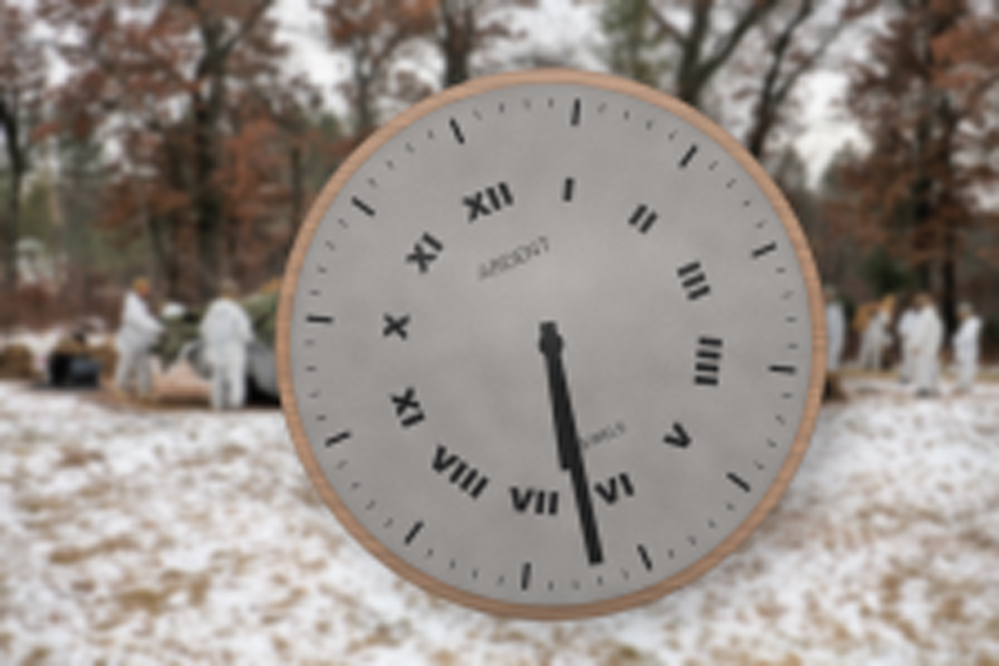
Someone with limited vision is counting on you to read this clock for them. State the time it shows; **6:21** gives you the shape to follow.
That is **6:32**
